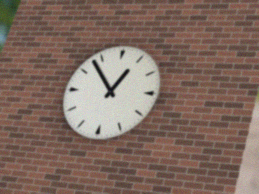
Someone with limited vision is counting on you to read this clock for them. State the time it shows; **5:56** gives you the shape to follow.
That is **12:53**
